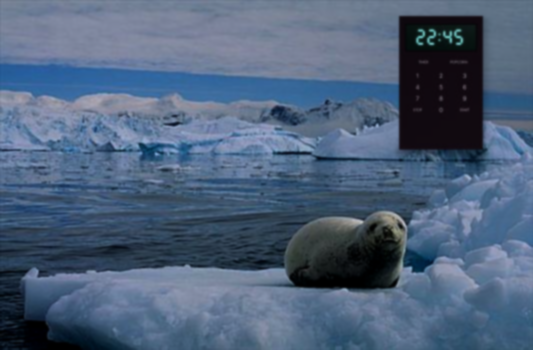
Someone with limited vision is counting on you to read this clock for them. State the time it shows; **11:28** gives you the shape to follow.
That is **22:45**
